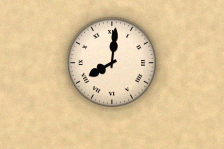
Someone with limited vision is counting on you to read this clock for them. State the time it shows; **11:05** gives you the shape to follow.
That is **8:01**
